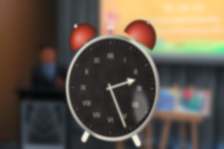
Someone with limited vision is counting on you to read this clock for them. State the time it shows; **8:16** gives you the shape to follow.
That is **2:26**
